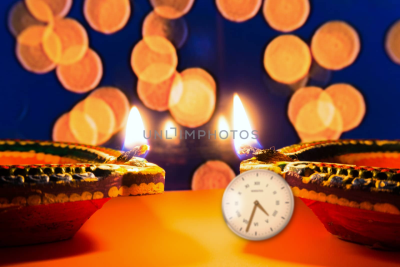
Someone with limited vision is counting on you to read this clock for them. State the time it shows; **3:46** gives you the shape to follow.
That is **4:33**
